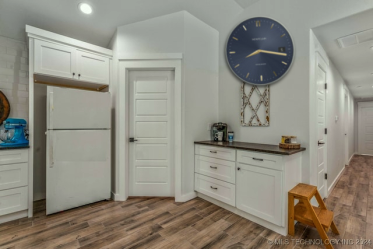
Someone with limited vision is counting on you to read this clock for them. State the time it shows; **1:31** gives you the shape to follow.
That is **8:17**
